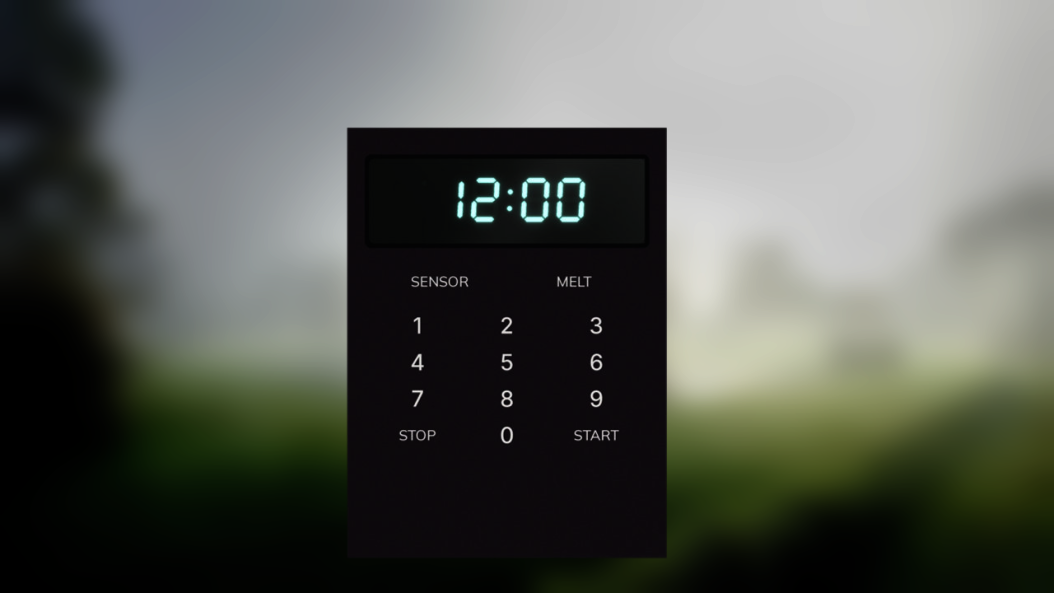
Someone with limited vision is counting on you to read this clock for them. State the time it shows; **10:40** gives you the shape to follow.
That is **12:00**
